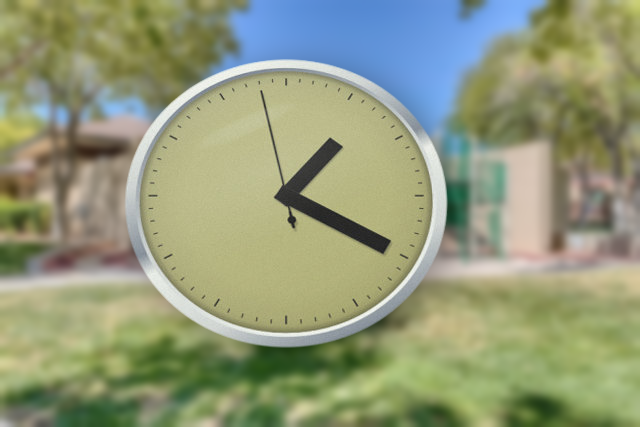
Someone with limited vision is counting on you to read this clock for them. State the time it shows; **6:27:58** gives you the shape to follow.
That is **1:19:58**
